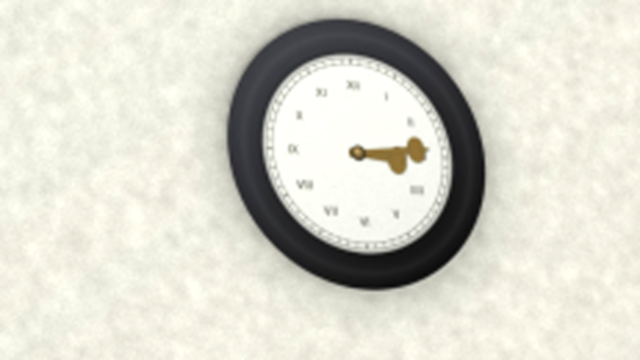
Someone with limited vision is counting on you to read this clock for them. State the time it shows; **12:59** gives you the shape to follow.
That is **3:14**
